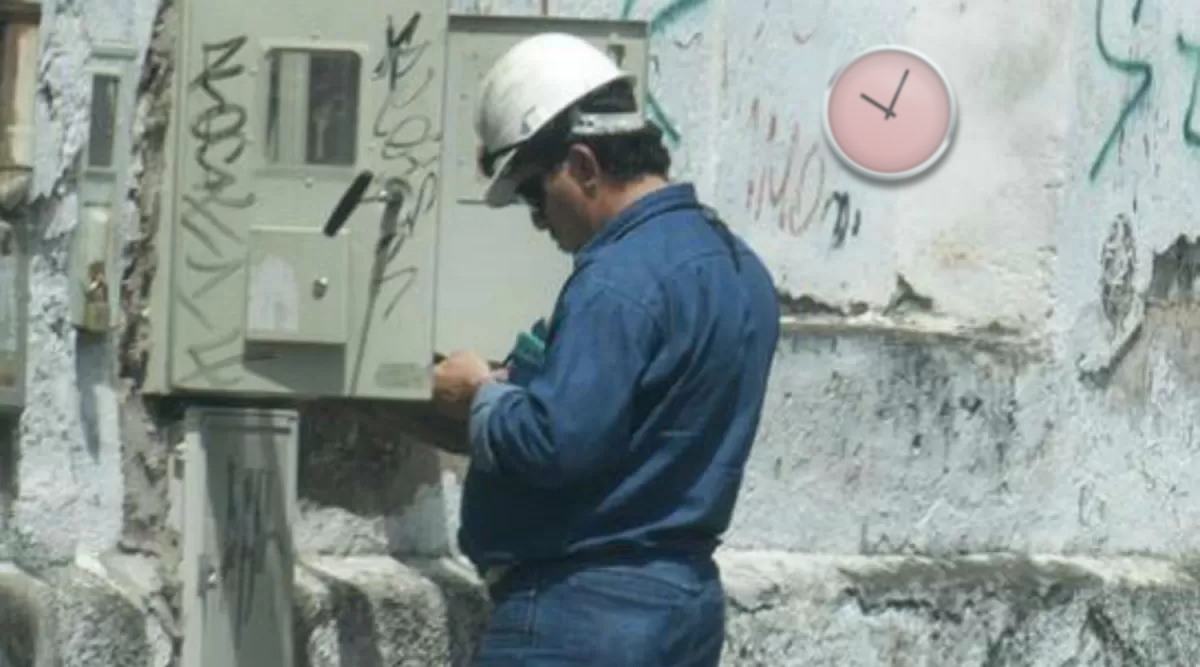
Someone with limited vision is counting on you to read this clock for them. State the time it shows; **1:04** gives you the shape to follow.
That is **10:04**
